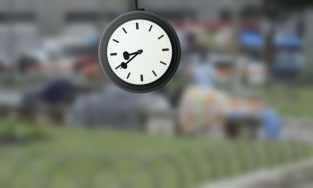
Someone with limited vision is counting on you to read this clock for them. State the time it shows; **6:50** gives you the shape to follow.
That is **8:39**
